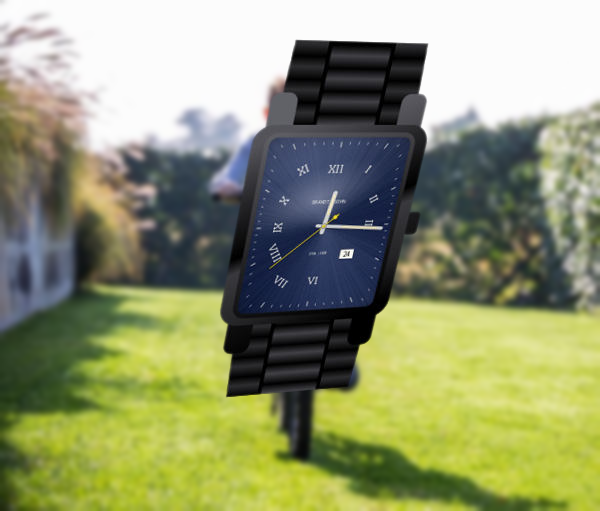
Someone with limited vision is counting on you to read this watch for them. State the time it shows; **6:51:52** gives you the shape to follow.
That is **12:15:38**
